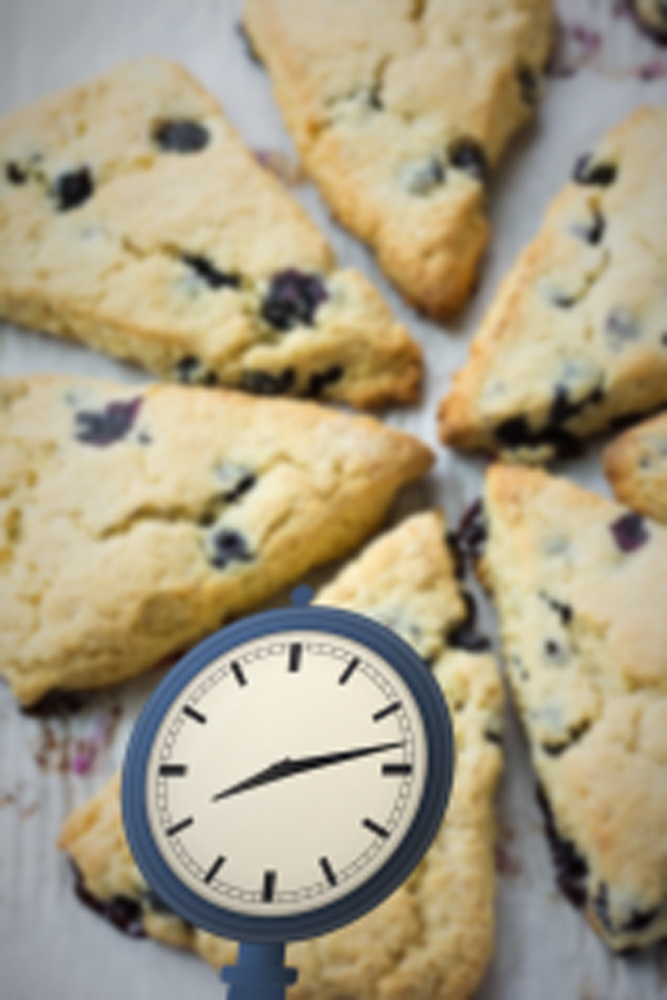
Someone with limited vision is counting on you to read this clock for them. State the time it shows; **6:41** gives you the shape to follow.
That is **8:13**
